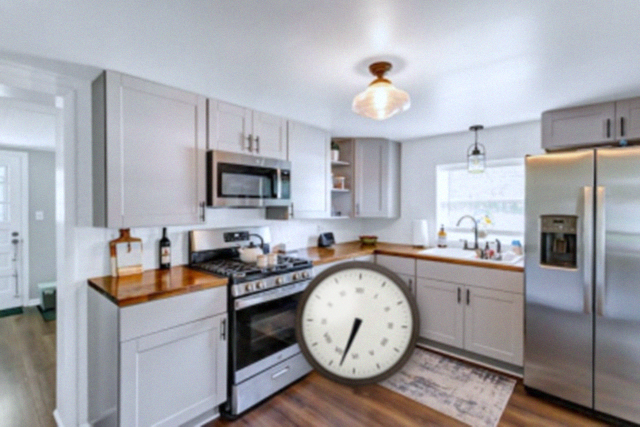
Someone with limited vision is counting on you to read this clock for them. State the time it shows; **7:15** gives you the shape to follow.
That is **6:33**
